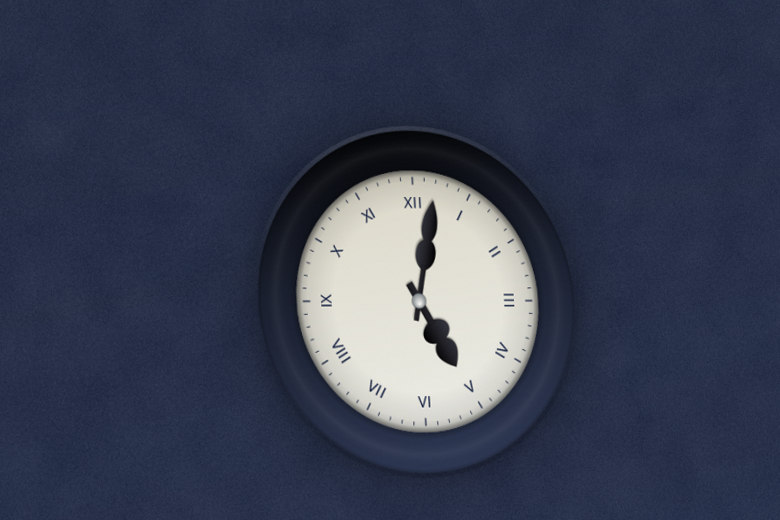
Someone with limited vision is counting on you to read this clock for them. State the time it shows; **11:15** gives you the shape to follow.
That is **5:02**
